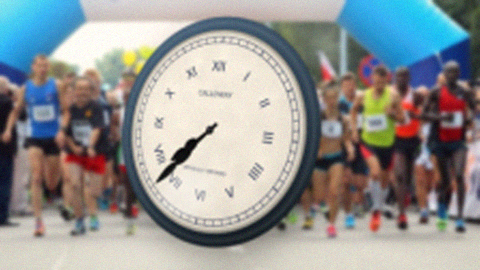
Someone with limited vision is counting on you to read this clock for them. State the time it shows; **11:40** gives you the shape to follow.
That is **7:37**
